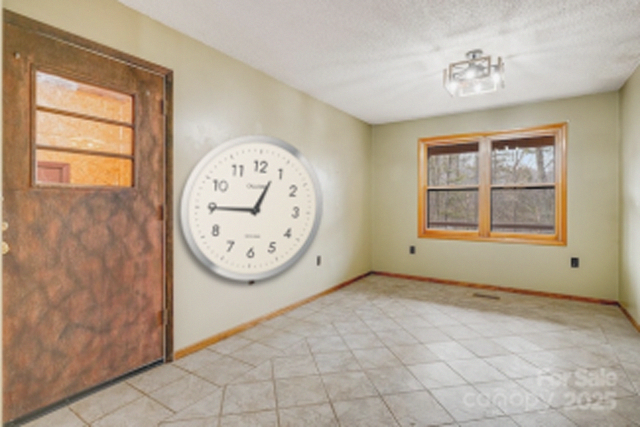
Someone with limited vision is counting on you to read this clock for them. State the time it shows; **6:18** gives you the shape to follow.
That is **12:45**
